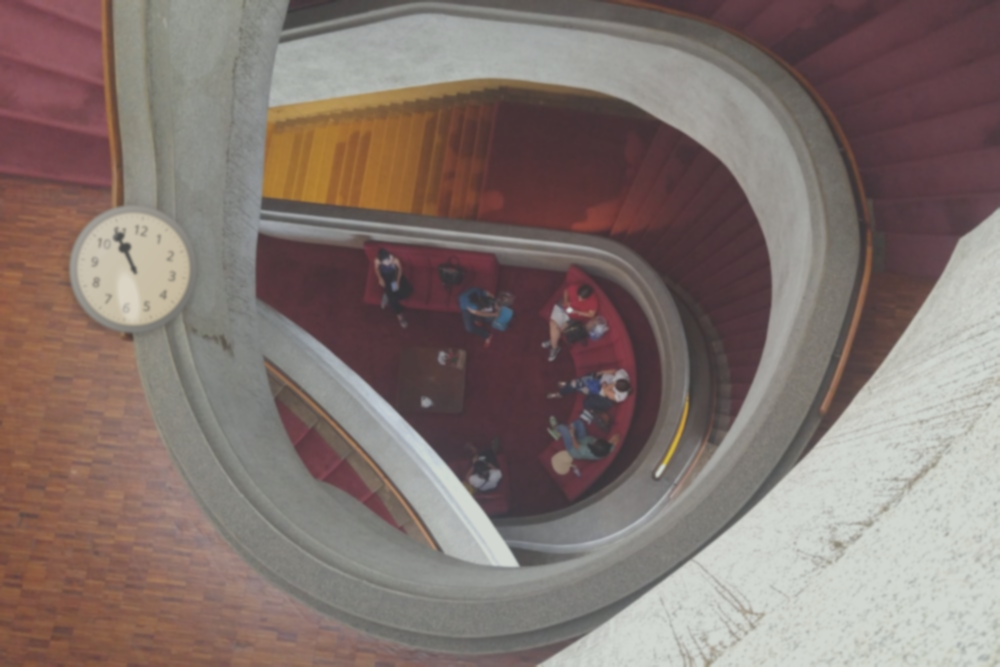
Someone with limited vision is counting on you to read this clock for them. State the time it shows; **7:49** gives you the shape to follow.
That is **10:54**
